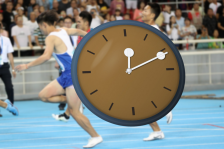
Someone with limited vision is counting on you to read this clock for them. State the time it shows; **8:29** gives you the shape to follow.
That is **12:11**
